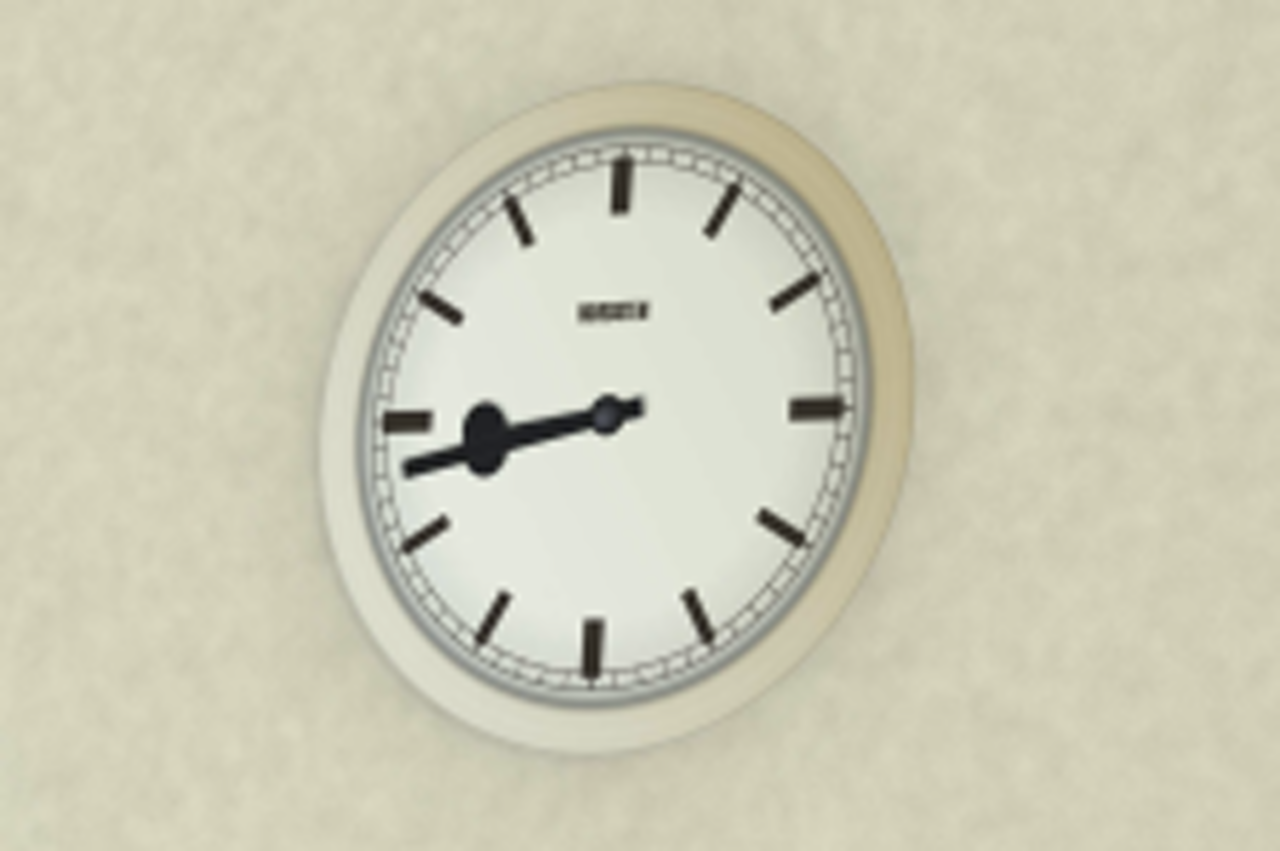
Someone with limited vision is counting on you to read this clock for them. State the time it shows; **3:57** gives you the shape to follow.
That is **8:43**
